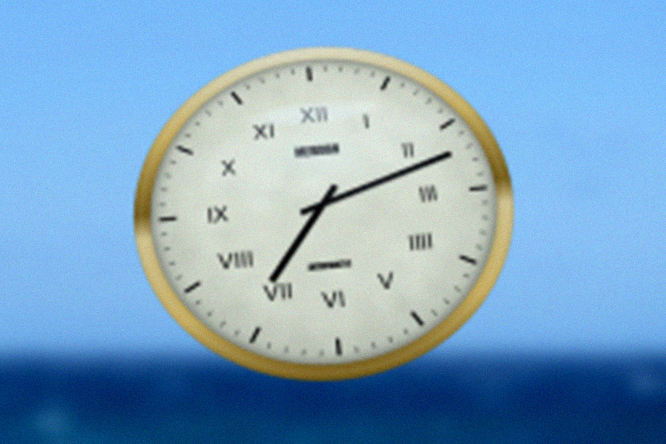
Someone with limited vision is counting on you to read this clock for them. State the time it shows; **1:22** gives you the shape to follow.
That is **7:12**
